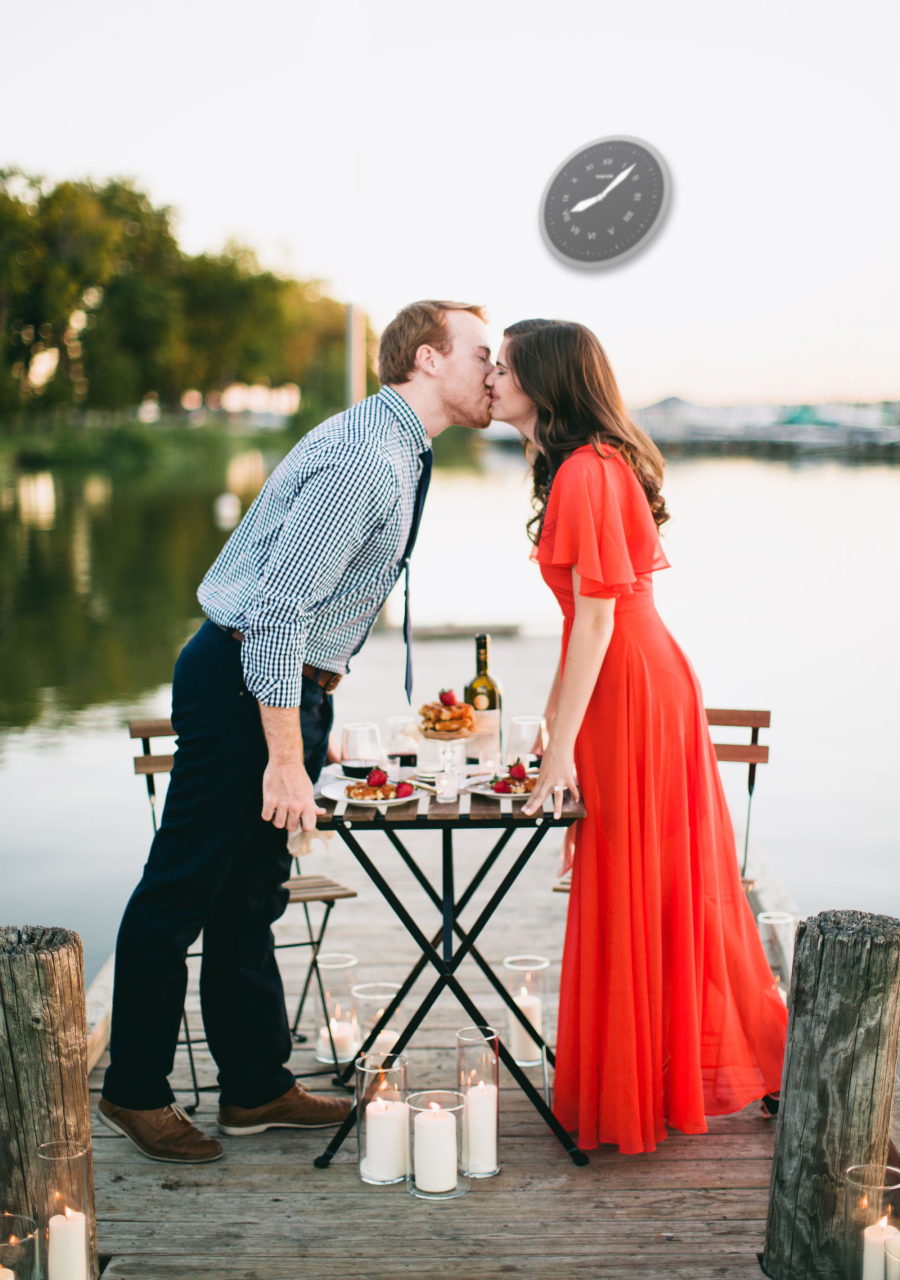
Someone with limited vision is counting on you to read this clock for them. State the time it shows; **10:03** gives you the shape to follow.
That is **8:07**
